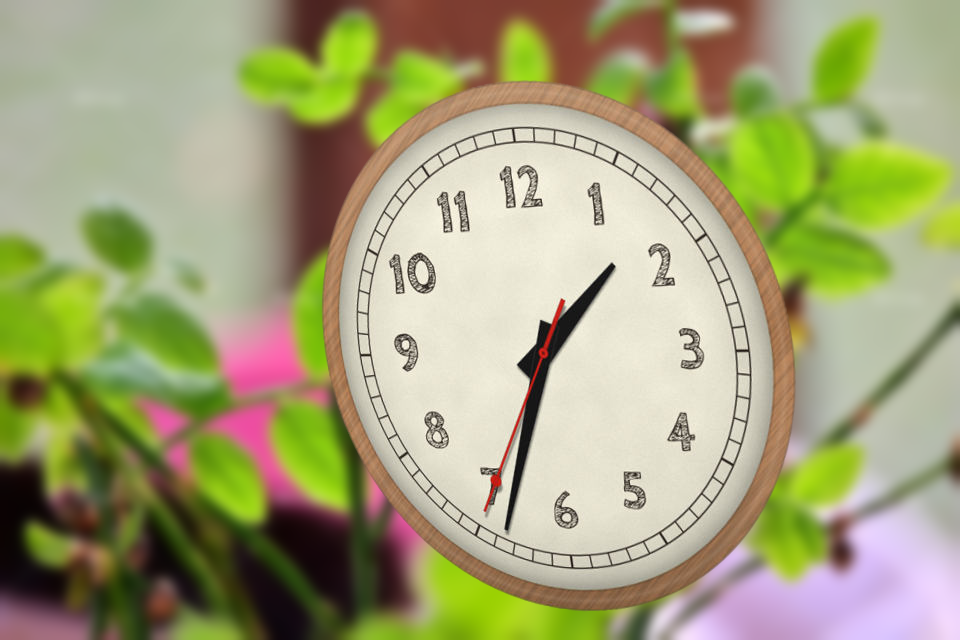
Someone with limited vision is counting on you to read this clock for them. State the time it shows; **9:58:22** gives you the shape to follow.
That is **1:33:35**
